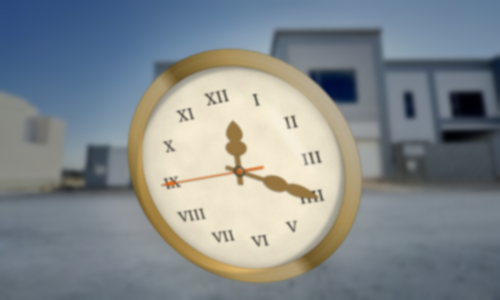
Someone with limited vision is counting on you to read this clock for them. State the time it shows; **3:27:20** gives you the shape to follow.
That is **12:19:45**
